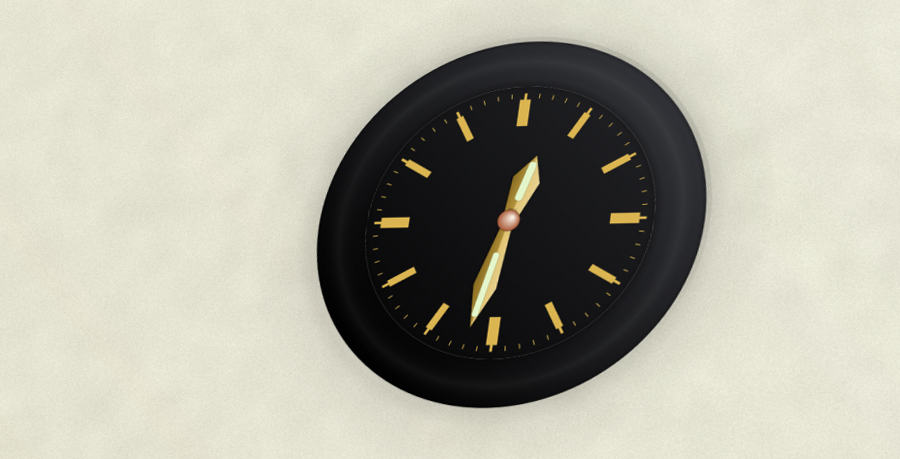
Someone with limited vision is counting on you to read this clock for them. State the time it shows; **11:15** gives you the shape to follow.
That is **12:32**
